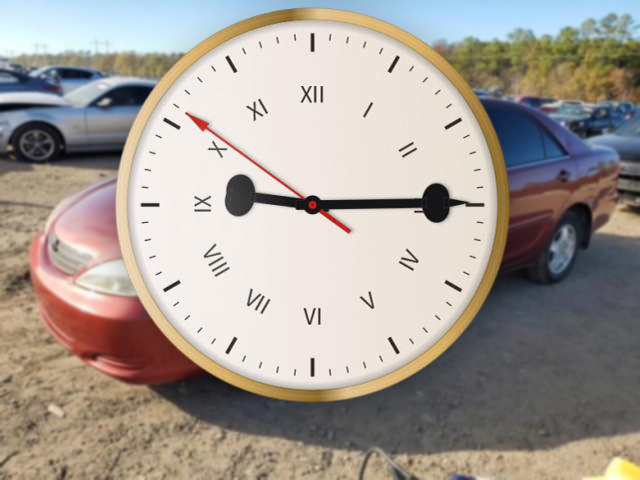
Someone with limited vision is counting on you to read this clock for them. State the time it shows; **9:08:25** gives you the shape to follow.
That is **9:14:51**
